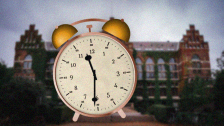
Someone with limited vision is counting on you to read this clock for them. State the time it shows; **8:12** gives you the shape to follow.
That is **11:31**
